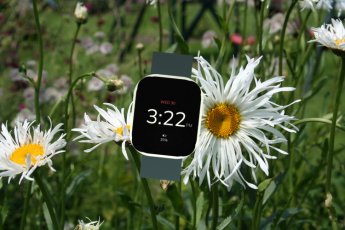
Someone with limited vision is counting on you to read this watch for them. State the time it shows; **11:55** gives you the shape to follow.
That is **3:22**
